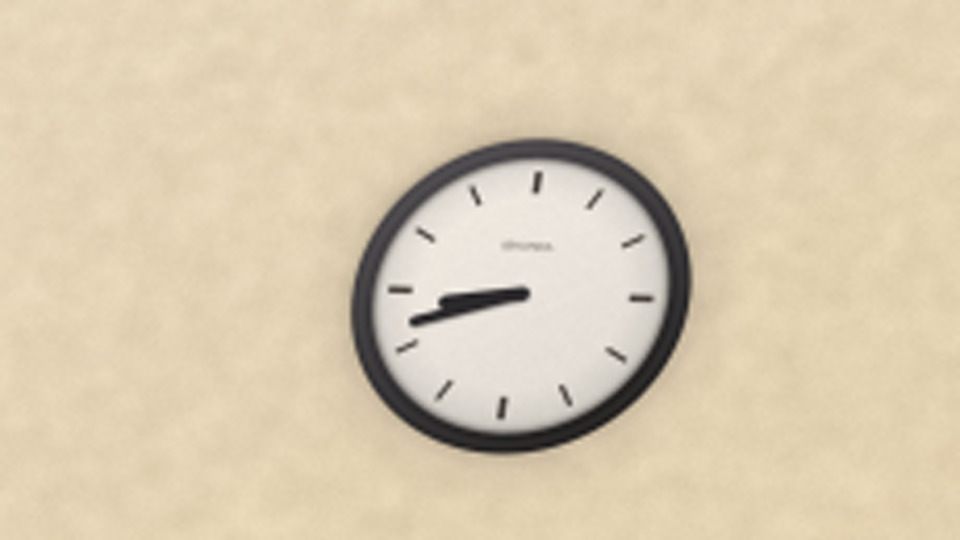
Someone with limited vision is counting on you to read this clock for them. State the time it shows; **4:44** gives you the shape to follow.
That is **8:42**
